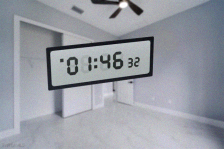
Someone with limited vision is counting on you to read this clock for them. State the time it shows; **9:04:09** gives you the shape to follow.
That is **1:46:32**
